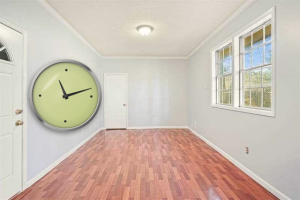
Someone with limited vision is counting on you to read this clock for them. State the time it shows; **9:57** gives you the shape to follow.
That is **11:12**
